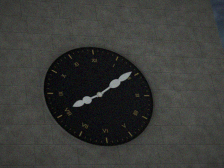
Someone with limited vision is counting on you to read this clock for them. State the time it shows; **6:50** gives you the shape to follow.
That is **8:09**
